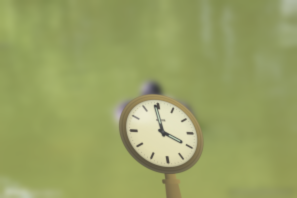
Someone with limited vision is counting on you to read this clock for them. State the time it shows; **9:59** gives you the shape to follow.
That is **3:59**
